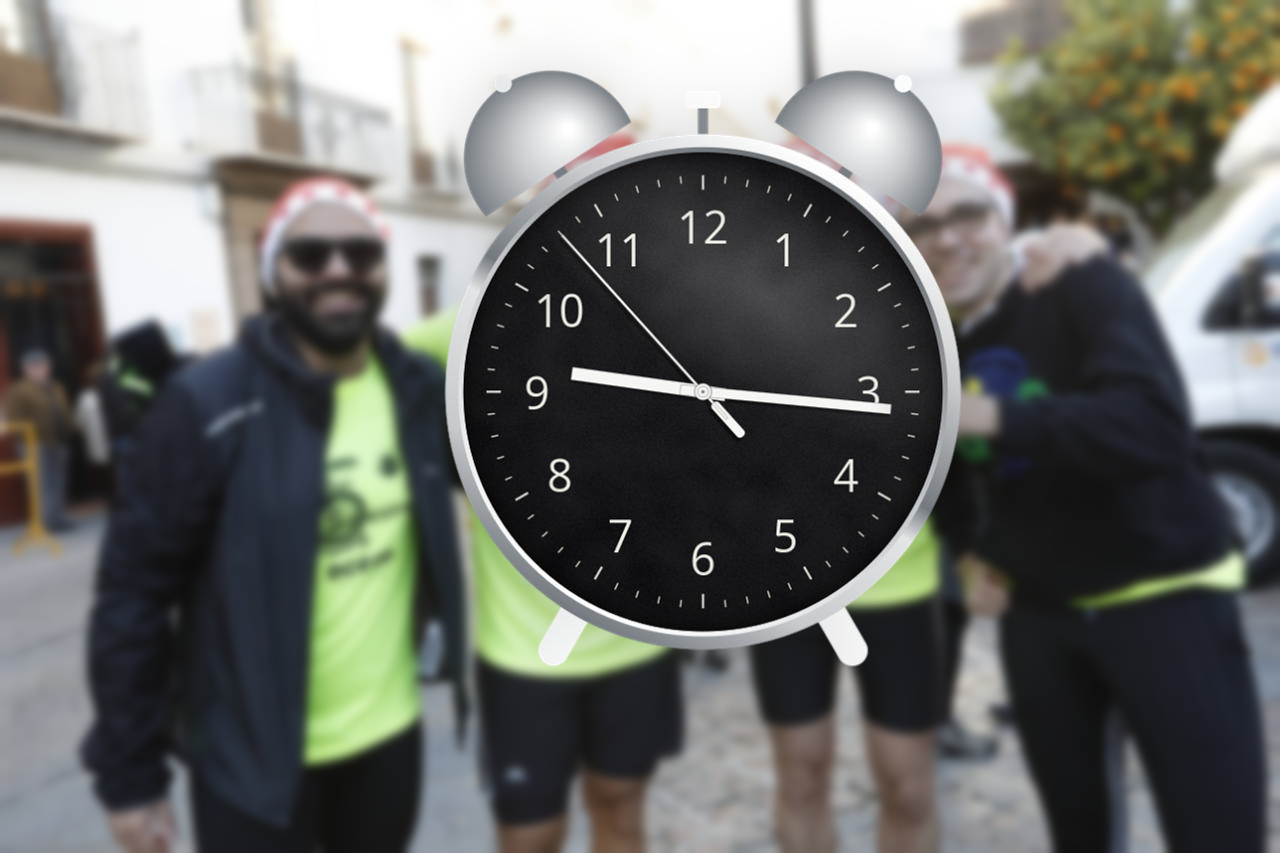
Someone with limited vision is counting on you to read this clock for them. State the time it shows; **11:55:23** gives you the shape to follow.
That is **9:15:53**
